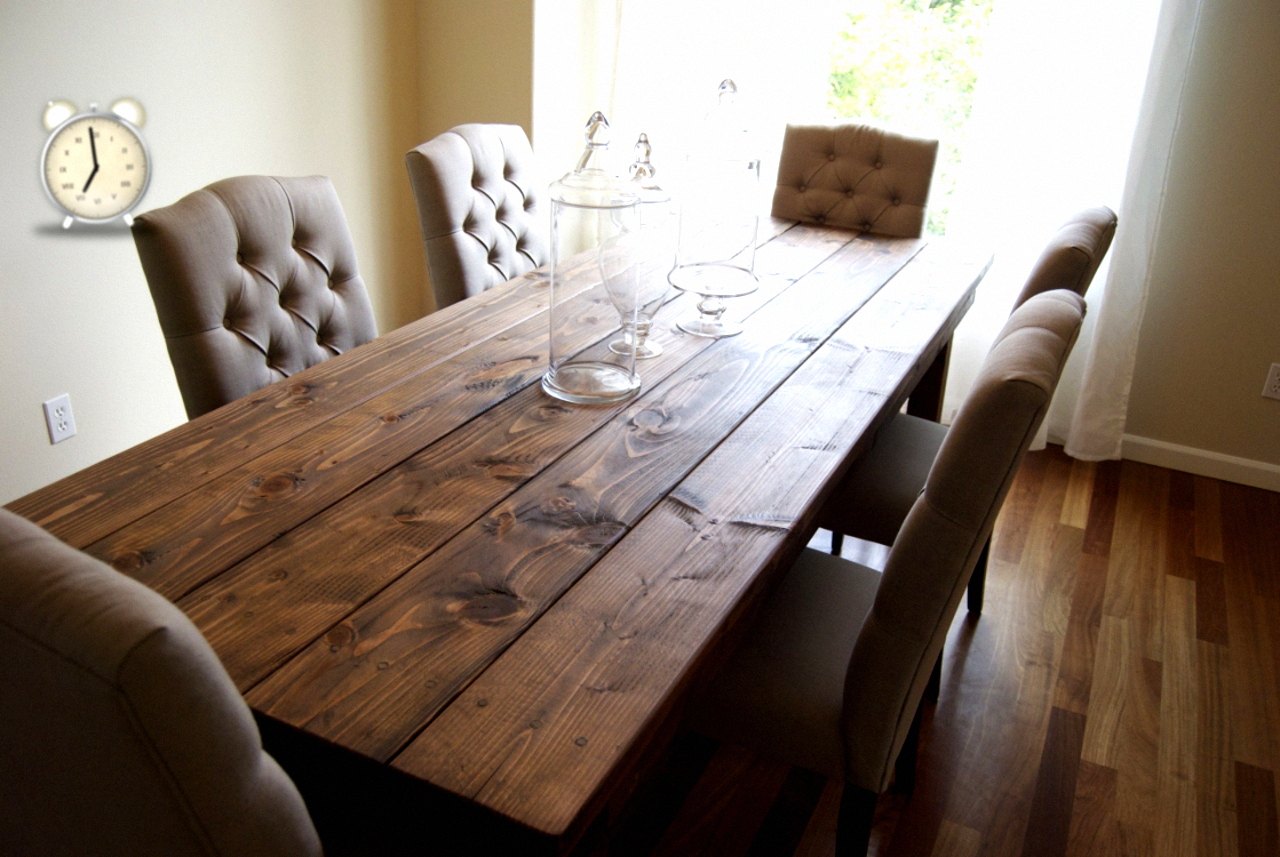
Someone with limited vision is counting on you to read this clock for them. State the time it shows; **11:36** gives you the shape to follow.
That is **6:59**
